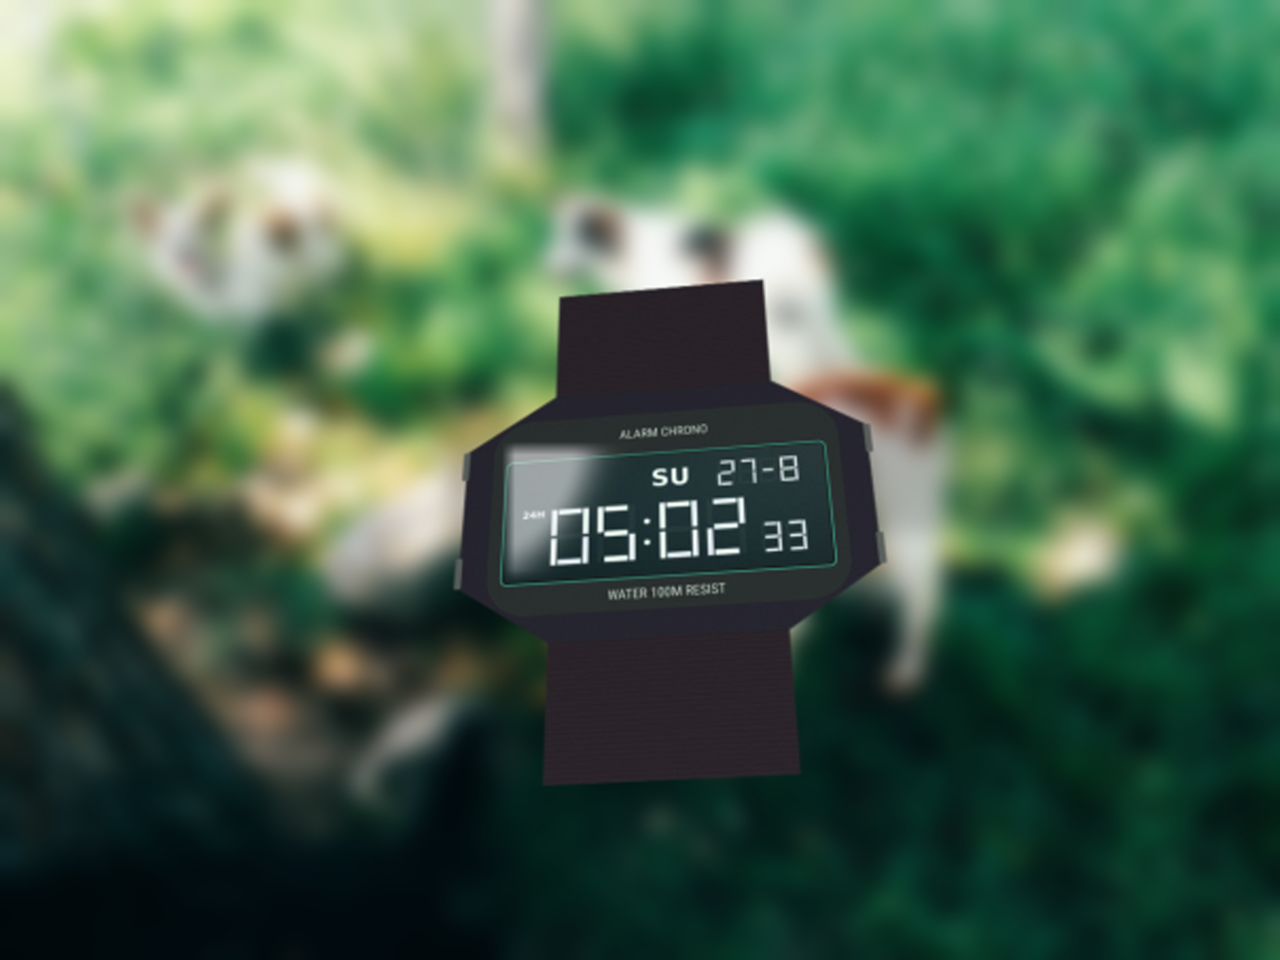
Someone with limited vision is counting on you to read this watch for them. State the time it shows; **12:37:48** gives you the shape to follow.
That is **5:02:33**
